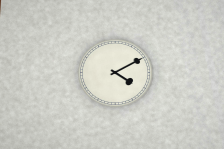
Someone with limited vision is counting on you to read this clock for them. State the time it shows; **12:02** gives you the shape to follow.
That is **4:10**
